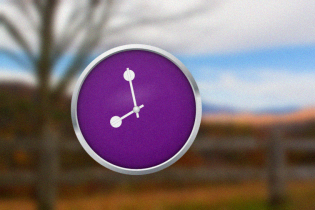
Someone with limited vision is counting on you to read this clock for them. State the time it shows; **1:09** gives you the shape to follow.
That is **7:58**
